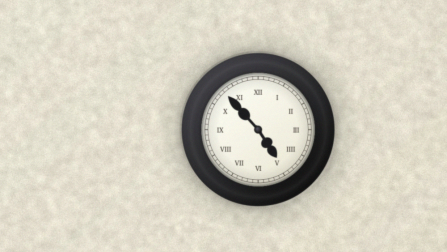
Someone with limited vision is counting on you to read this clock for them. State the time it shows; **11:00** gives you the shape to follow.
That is **4:53**
